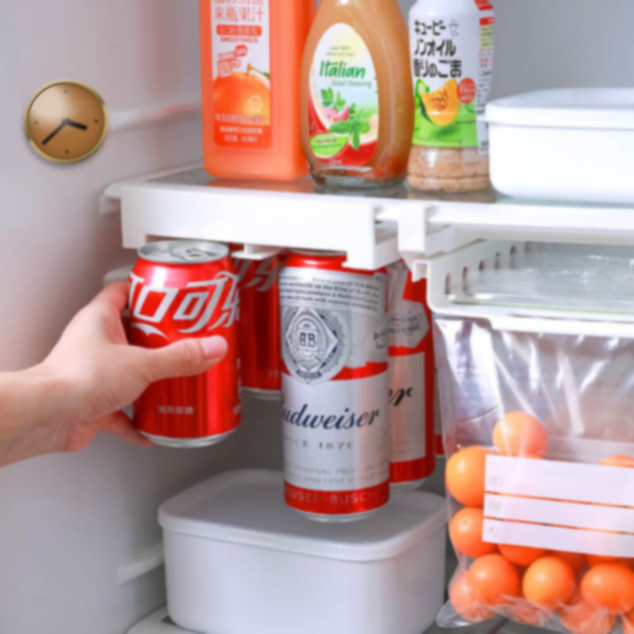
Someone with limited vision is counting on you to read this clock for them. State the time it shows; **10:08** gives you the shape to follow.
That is **3:38**
